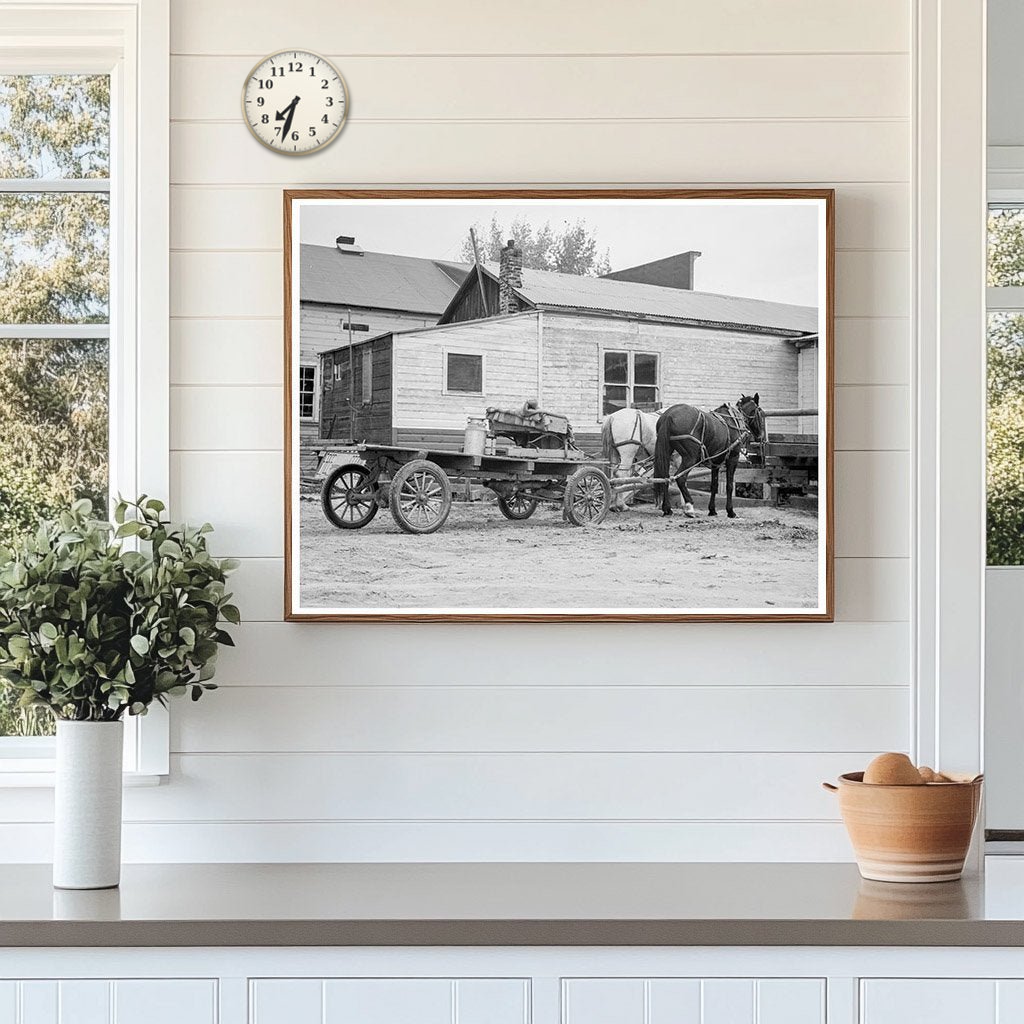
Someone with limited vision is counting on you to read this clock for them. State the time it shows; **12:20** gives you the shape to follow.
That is **7:33**
